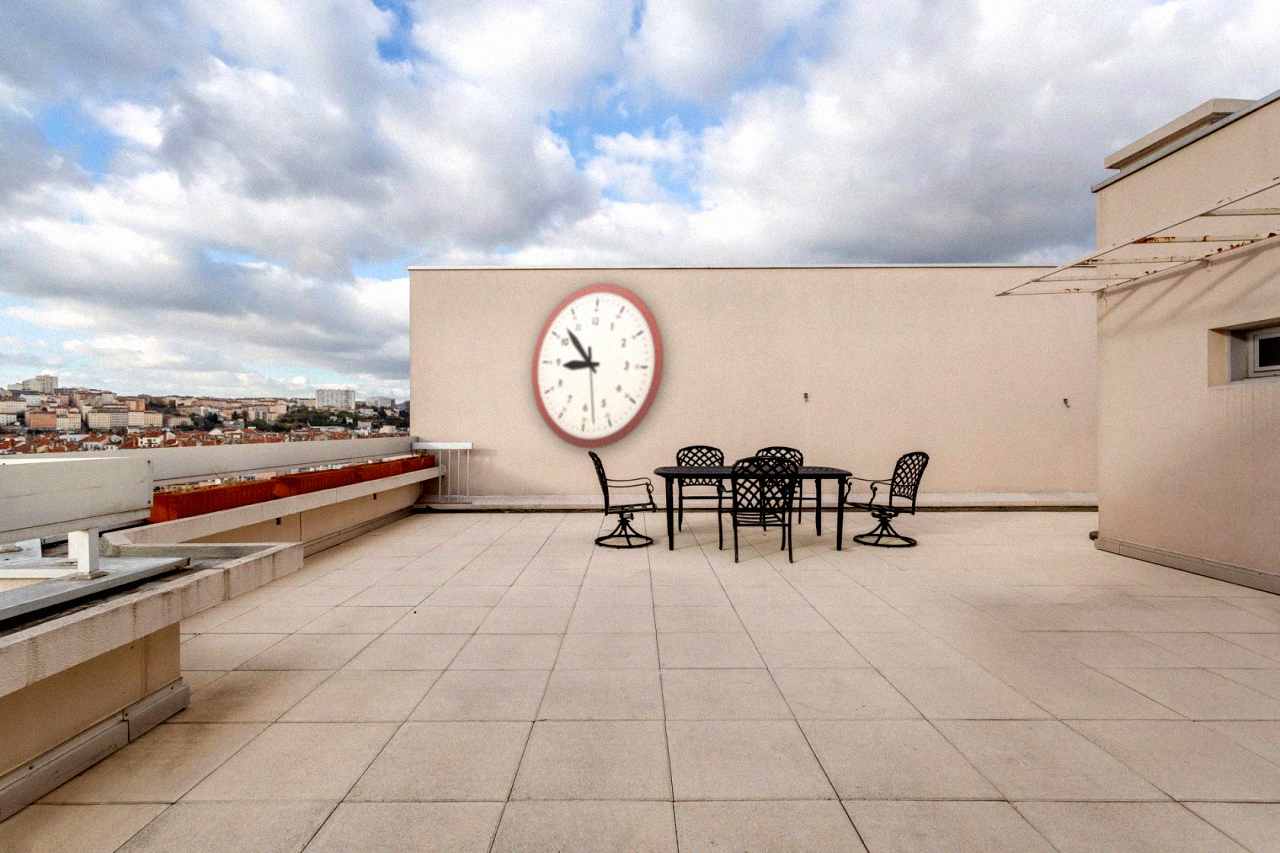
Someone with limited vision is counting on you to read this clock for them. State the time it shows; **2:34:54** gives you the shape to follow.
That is **8:52:28**
